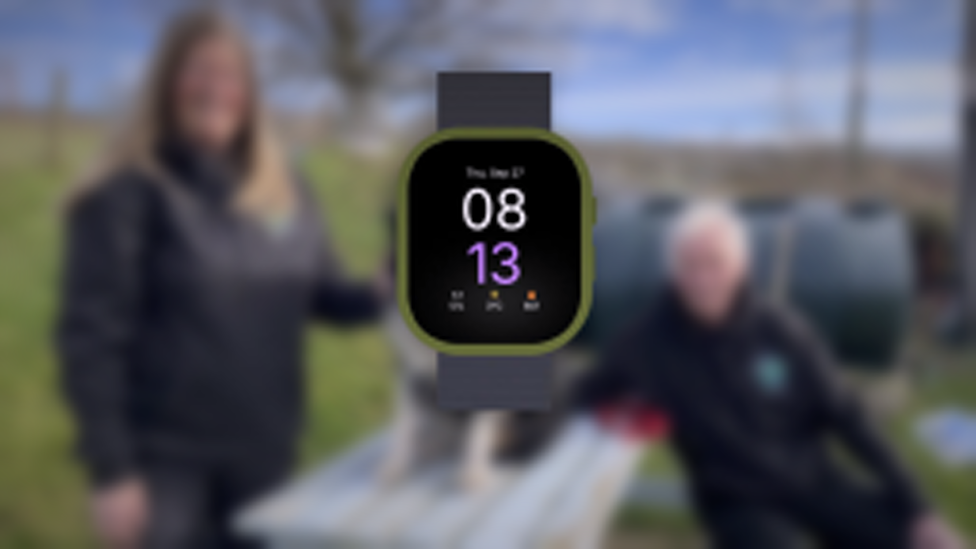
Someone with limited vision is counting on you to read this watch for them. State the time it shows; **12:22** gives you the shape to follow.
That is **8:13**
